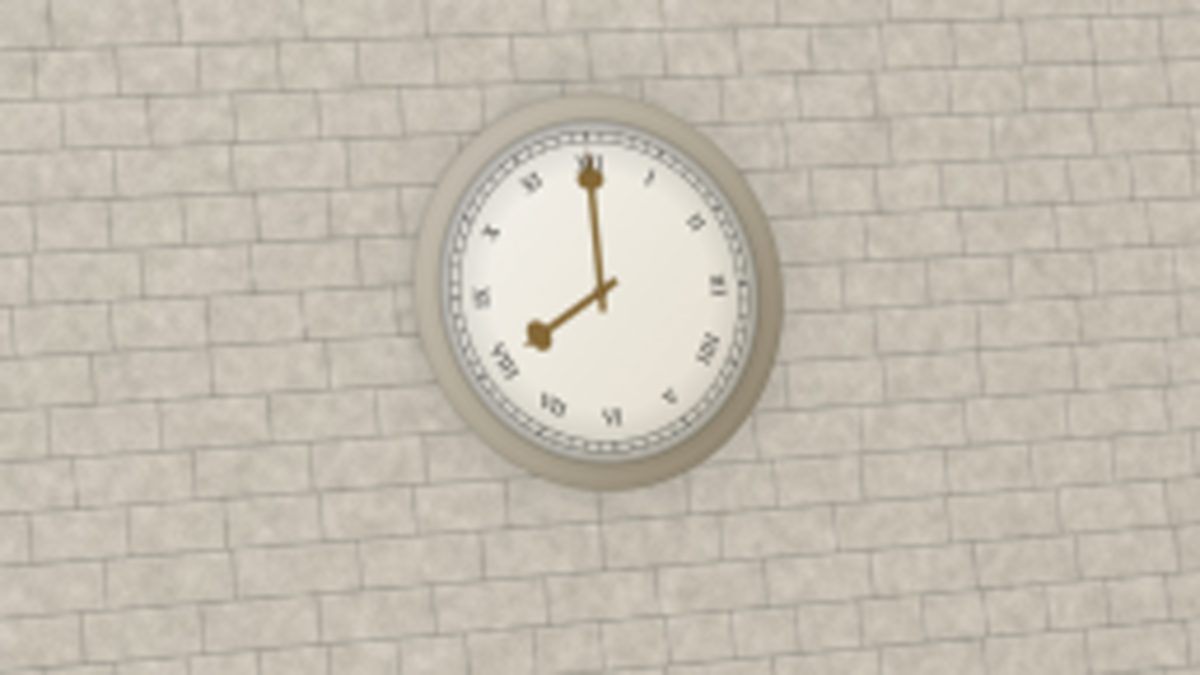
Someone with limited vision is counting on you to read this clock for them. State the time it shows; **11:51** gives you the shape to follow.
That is **8:00**
